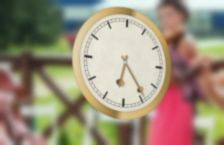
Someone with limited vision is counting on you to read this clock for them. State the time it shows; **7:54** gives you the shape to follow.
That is **6:24**
